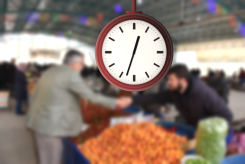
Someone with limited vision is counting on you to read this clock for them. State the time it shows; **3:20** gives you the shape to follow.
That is **12:33**
